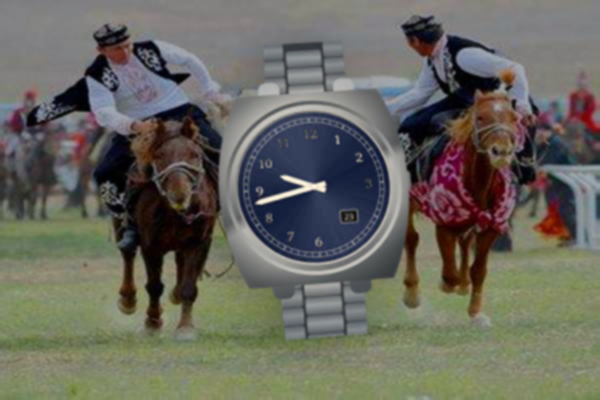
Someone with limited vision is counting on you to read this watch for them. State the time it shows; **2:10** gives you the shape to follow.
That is **9:43**
